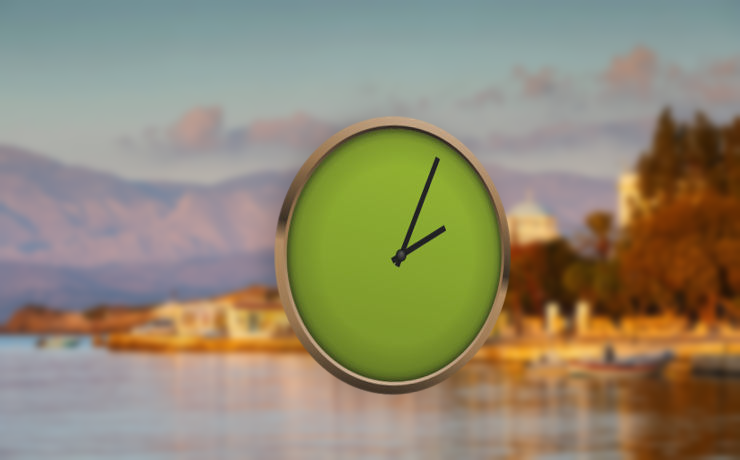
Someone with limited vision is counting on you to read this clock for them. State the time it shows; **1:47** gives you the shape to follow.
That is **2:04**
